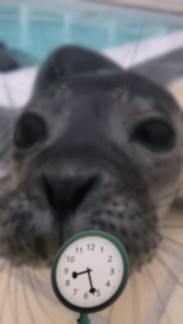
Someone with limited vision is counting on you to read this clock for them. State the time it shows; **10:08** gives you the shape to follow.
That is **8:27**
